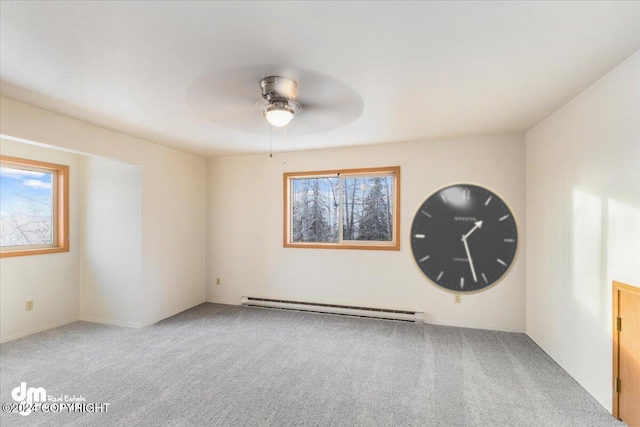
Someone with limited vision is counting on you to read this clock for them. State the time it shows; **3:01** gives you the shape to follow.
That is **1:27**
